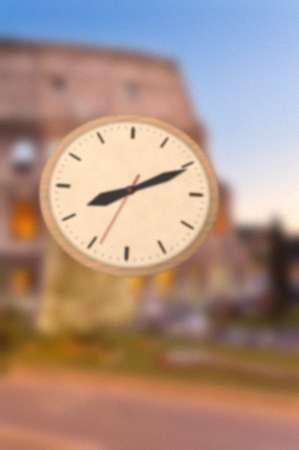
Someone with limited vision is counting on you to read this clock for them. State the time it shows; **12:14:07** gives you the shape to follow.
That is **8:10:34**
